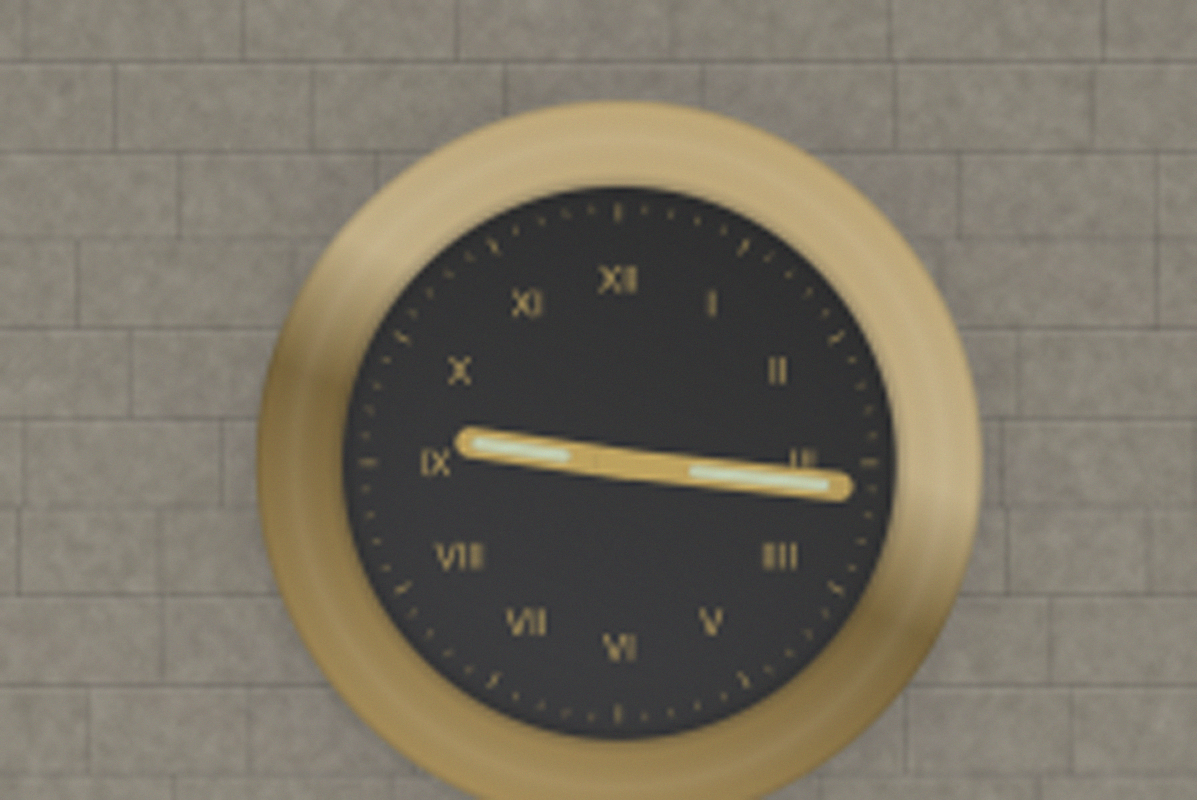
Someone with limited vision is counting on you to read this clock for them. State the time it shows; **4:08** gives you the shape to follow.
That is **9:16**
